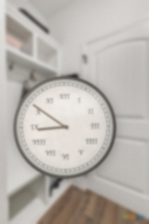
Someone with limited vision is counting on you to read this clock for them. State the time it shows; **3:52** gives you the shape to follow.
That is **8:51**
